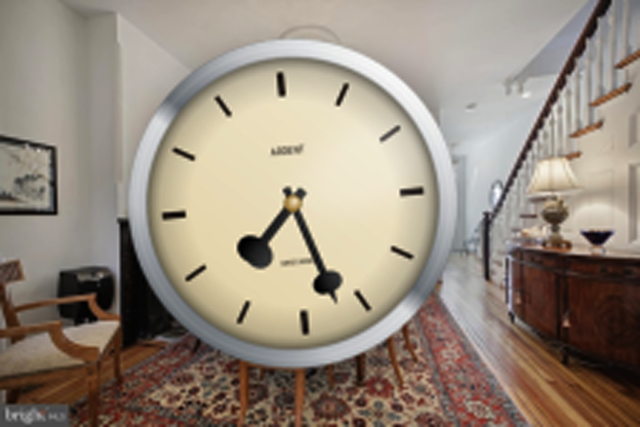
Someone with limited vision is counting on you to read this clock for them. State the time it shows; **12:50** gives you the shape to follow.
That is **7:27**
